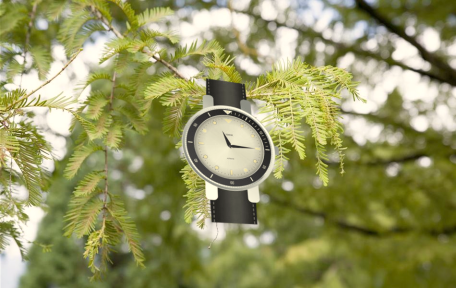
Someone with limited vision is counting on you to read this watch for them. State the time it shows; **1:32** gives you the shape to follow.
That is **11:15**
